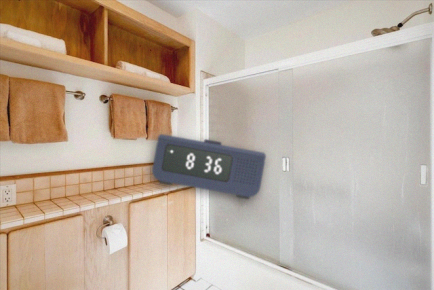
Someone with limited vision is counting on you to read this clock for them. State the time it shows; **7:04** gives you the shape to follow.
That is **8:36**
